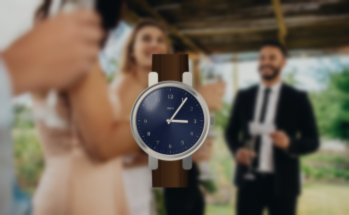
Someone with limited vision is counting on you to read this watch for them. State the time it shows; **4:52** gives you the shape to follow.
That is **3:06**
